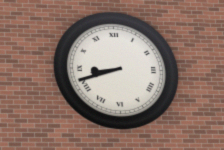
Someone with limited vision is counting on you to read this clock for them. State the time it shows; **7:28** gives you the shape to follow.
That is **8:42**
